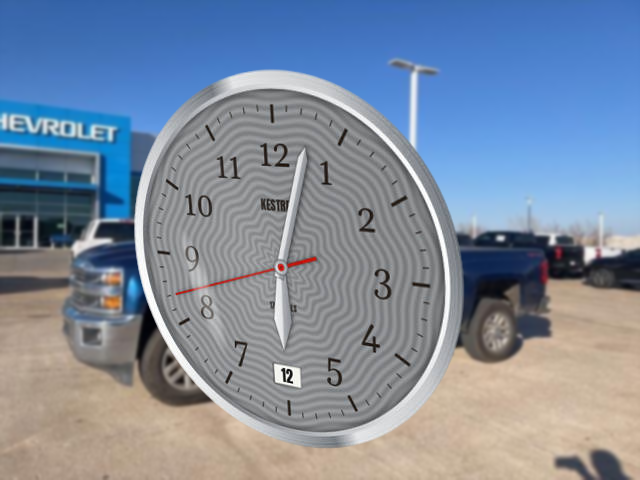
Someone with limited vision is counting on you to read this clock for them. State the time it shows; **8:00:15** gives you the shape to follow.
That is **6:02:42**
